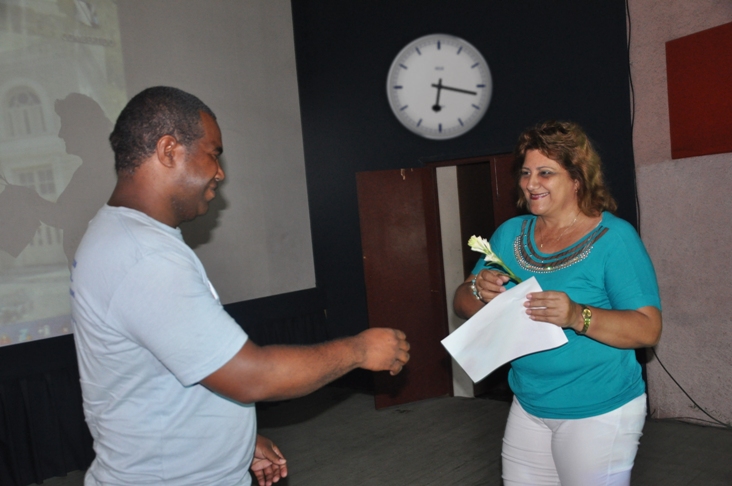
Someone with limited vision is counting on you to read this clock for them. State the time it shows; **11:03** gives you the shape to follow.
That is **6:17**
